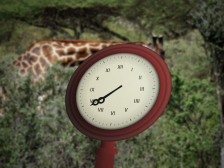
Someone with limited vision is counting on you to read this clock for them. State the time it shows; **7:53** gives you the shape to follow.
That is **7:39**
